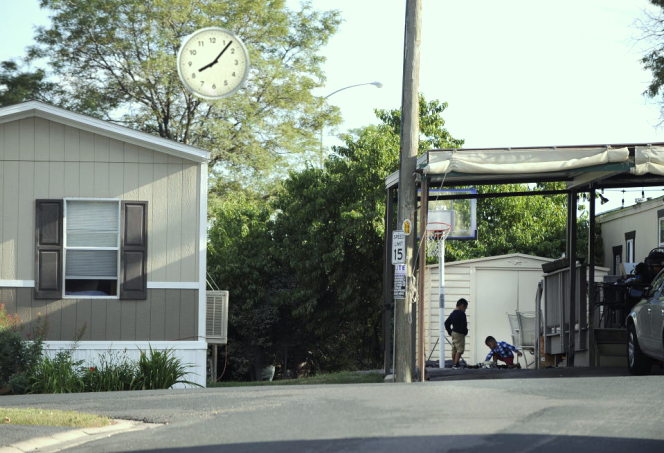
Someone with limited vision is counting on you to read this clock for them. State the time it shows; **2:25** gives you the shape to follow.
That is **8:07**
